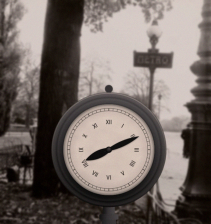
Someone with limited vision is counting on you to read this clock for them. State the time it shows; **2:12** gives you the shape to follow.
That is **8:11**
